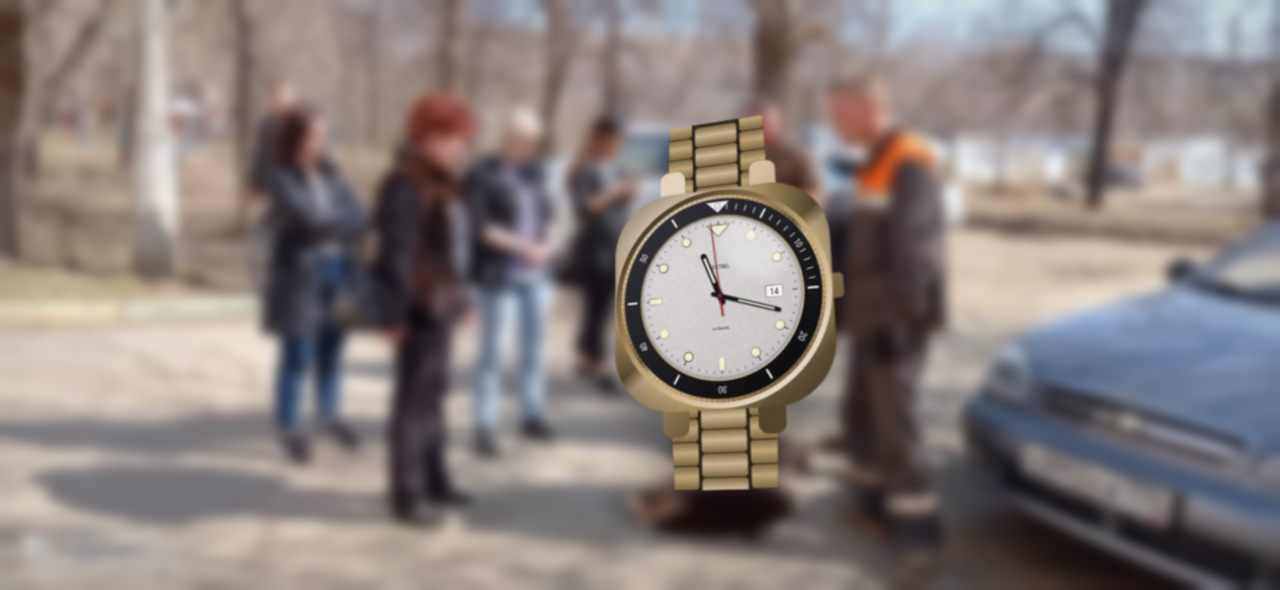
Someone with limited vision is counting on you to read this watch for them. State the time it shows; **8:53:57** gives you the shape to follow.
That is **11:17:59**
